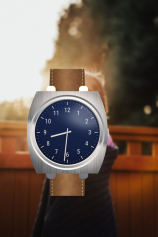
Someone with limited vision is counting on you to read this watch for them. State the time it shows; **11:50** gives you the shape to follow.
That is **8:31**
